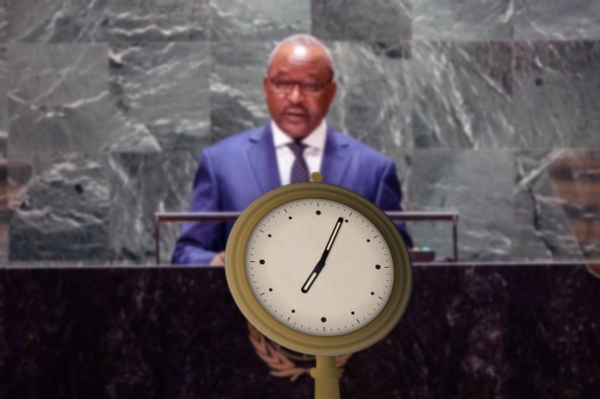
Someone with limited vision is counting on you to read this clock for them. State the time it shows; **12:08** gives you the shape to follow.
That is **7:04**
